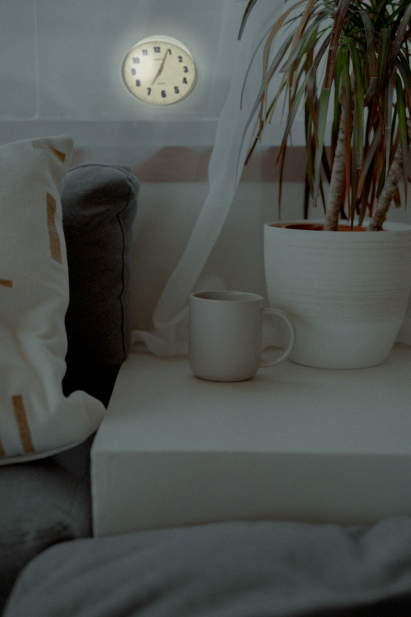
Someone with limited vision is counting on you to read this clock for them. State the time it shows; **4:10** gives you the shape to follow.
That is **7:04**
